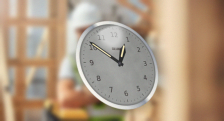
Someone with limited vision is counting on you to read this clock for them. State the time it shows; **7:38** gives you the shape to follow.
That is **12:51**
